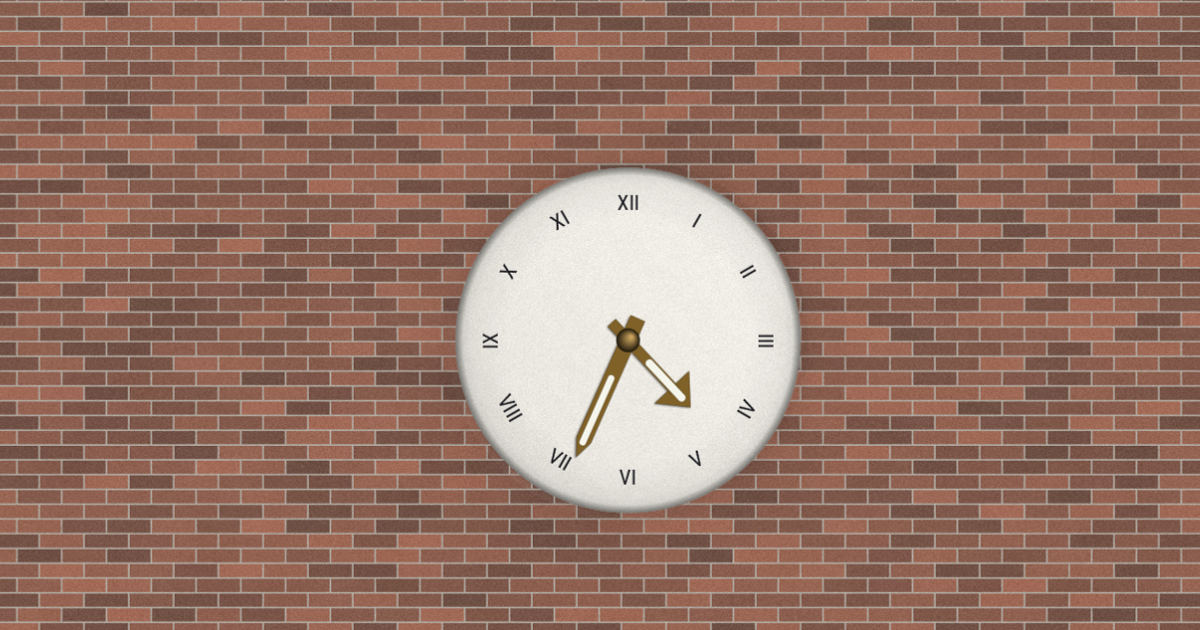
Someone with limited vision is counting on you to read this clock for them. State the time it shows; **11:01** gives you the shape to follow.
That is **4:34**
